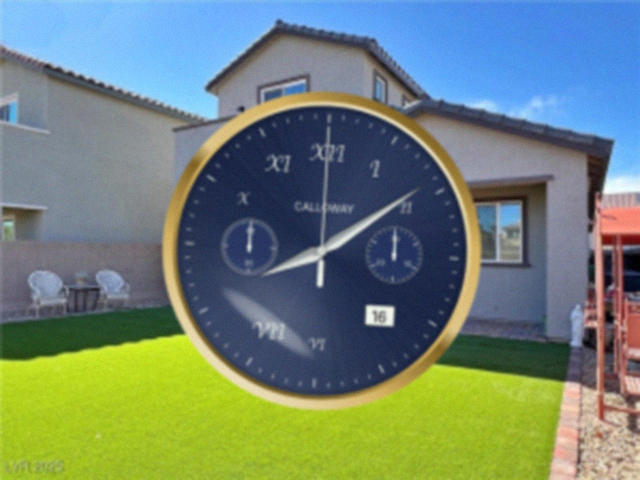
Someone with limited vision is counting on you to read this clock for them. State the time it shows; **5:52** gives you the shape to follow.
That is **8:09**
